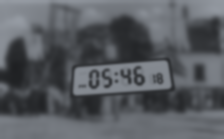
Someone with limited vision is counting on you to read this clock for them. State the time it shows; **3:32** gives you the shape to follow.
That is **5:46**
